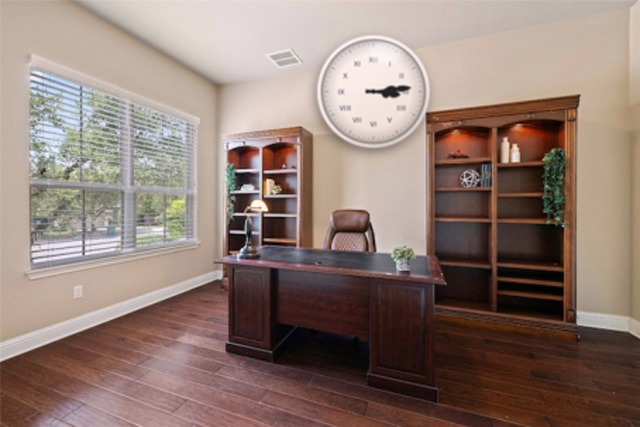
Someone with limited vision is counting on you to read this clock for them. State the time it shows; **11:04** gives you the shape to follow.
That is **3:14**
